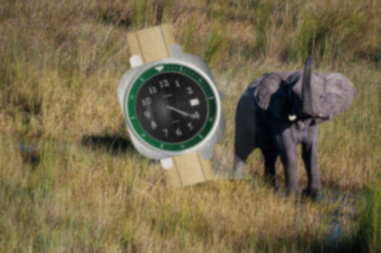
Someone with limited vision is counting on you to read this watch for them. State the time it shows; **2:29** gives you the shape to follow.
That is **4:21**
